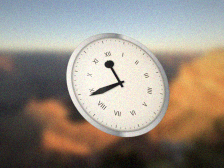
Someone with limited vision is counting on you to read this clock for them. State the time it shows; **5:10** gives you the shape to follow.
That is **11:44**
